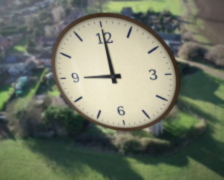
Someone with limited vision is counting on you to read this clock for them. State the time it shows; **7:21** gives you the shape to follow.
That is **9:00**
